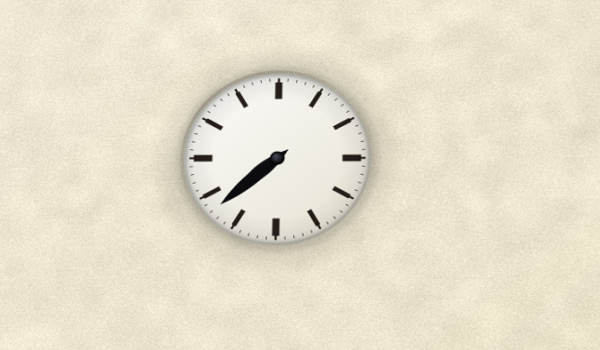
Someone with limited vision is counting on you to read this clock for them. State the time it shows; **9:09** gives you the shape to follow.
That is **7:38**
